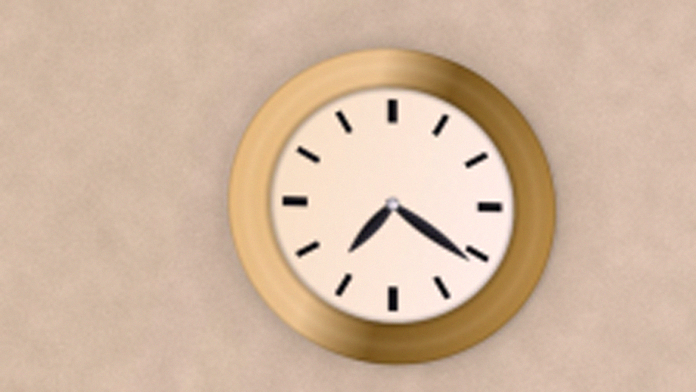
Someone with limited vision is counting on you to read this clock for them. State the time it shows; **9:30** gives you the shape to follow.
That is **7:21**
